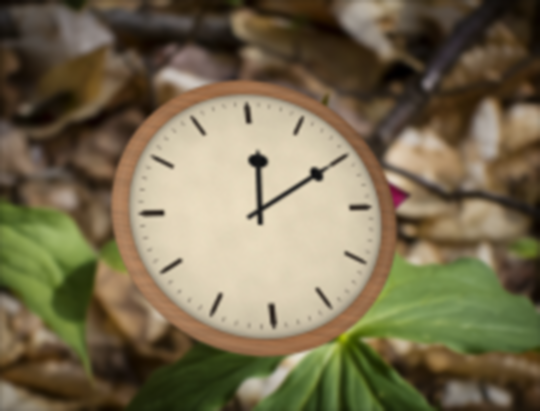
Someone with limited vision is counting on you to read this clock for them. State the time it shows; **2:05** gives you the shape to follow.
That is **12:10**
